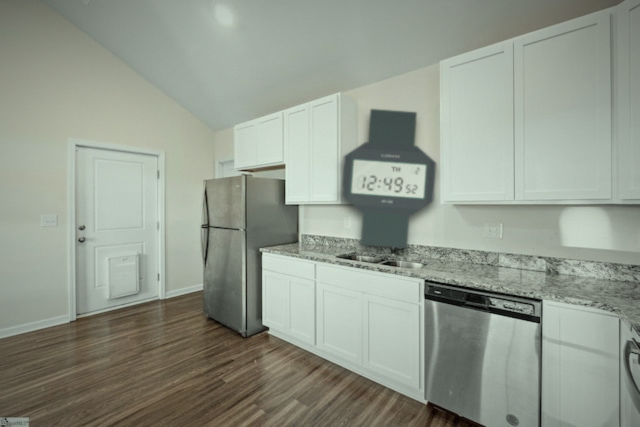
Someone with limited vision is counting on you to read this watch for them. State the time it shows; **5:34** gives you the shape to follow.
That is **12:49**
